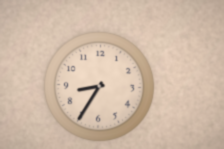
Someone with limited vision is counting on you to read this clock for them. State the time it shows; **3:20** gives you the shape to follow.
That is **8:35**
